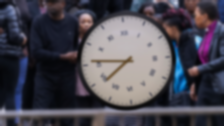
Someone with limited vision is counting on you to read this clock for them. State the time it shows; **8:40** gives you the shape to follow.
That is **7:46**
